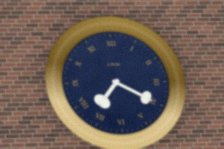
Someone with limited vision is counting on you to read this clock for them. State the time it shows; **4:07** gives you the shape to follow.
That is **7:20**
